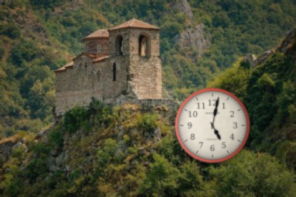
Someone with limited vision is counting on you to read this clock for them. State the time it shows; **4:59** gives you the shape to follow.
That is **5:02**
